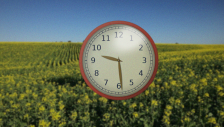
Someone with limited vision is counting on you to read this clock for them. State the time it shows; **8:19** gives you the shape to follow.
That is **9:29**
